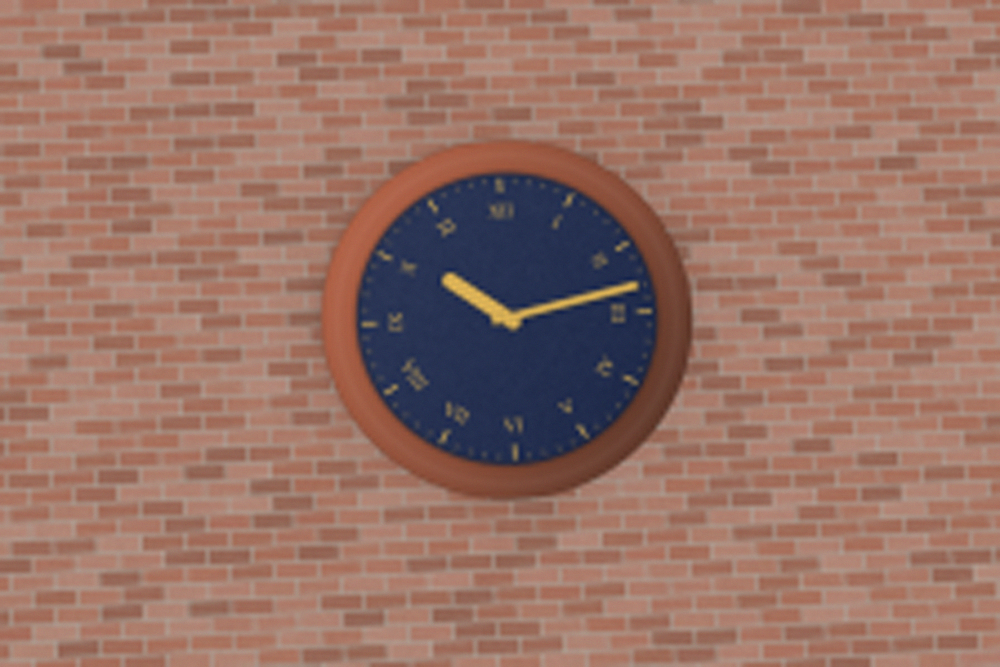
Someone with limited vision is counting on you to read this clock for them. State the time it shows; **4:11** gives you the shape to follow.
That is **10:13**
